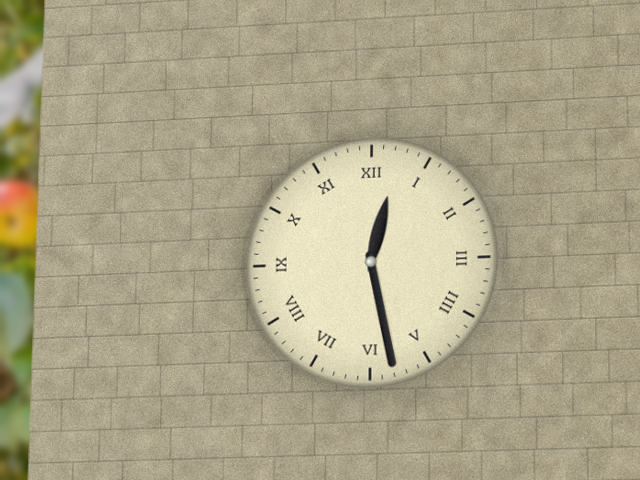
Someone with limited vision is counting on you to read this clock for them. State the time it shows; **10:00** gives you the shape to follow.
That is **12:28**
